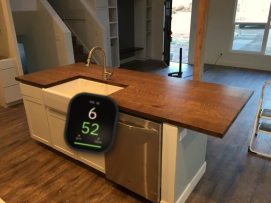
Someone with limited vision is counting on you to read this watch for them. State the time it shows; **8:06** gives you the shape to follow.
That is **6:52**
